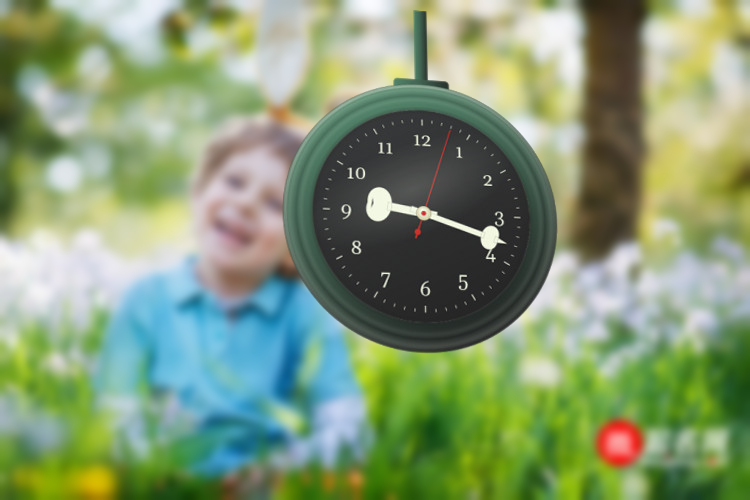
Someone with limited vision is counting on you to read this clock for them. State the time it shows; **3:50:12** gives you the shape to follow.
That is **9:18:03**
